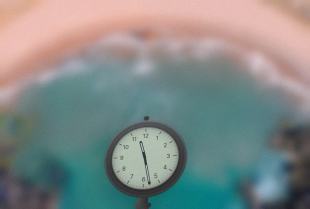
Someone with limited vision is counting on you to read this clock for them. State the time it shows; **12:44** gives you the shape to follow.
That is **11:28**
